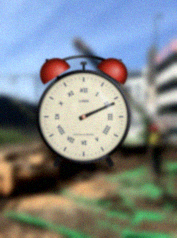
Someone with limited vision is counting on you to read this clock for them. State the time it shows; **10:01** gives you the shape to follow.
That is **2:11**
